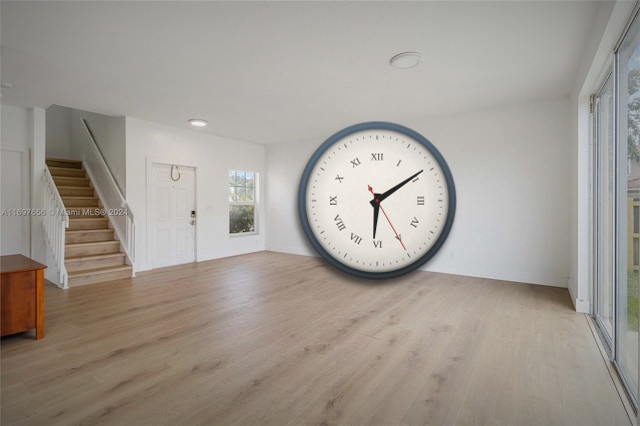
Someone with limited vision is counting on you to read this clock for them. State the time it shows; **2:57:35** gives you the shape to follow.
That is **6:09:25**
